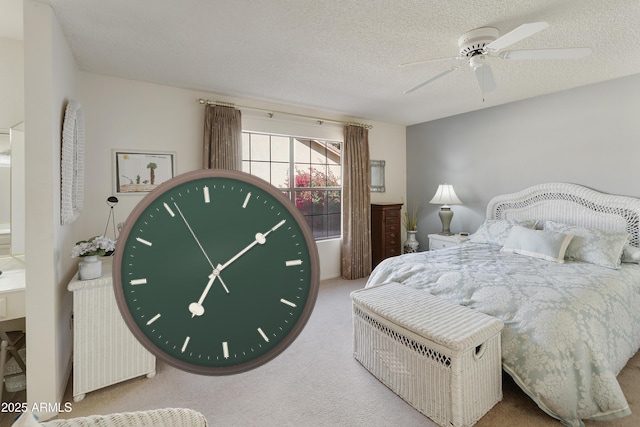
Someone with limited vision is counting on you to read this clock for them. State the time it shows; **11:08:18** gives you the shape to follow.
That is **7:09:56**
